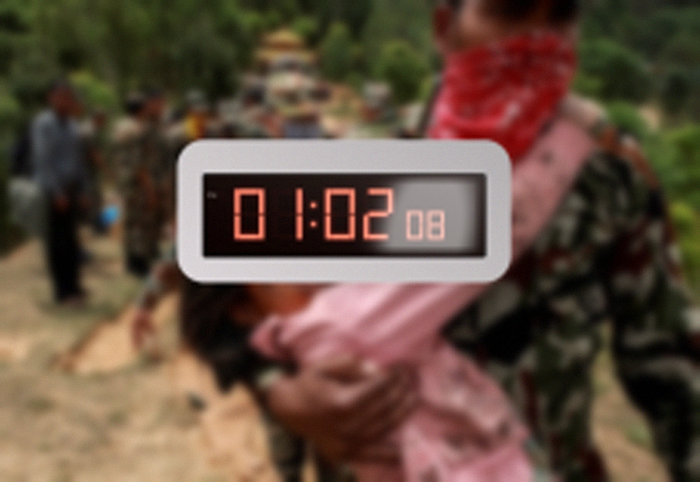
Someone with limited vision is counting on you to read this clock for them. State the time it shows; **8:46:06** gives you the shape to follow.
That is **1:02:08**
